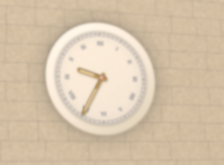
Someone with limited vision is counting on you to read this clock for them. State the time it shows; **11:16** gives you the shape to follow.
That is **9:35**
